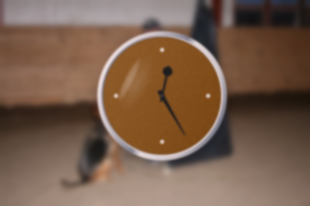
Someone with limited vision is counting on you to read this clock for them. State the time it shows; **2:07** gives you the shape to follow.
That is **12:25**
